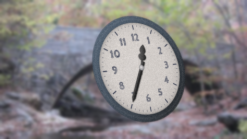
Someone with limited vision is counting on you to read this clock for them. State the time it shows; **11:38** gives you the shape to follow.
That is **12:35**
